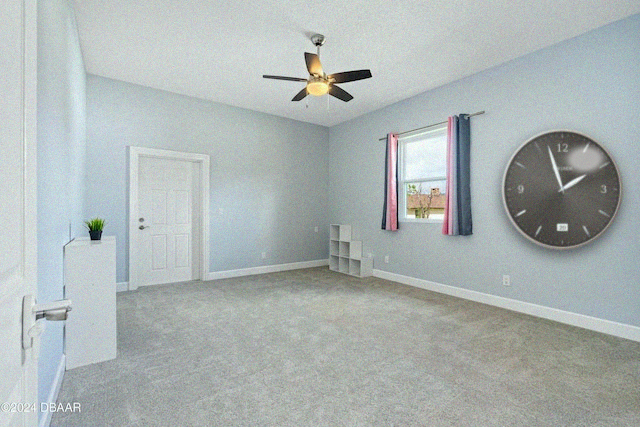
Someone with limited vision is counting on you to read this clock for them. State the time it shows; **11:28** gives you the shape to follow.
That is **1:57**
